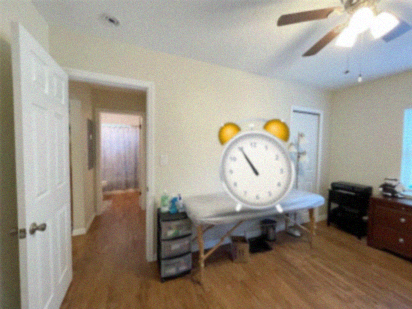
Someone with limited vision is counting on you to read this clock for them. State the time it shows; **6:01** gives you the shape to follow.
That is **10:55**
